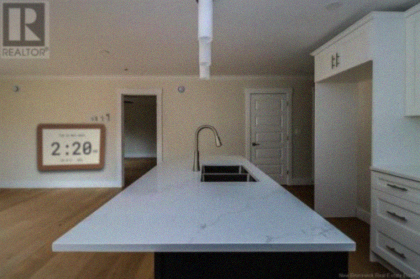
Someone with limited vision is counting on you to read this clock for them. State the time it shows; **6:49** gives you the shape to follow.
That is **2:20**
